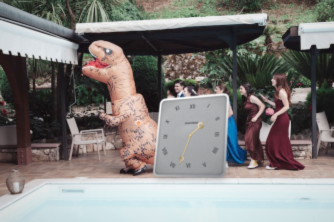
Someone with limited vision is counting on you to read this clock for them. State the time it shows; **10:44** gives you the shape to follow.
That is **1:33**
